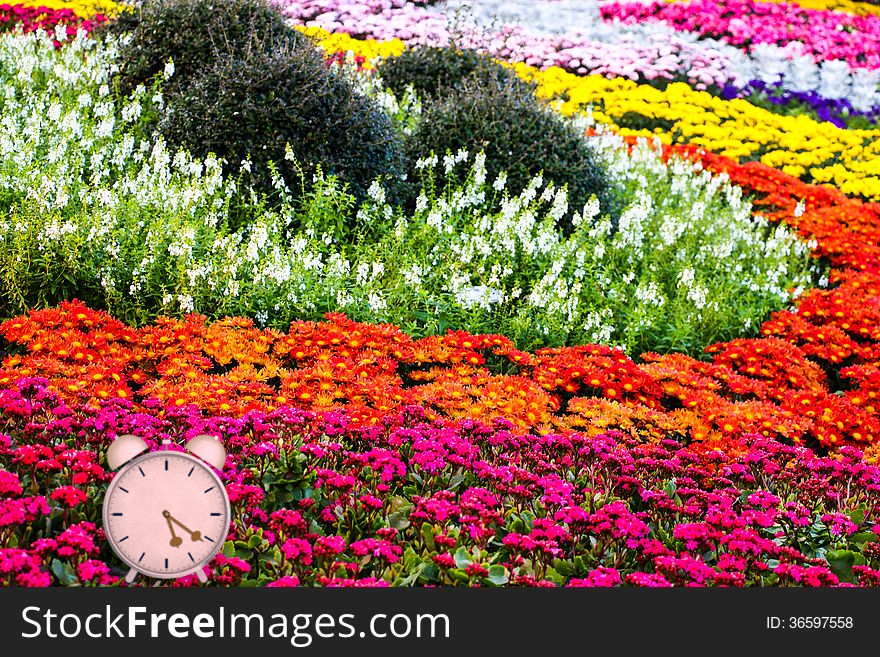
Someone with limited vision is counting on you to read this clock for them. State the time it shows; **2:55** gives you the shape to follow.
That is **5:21**
